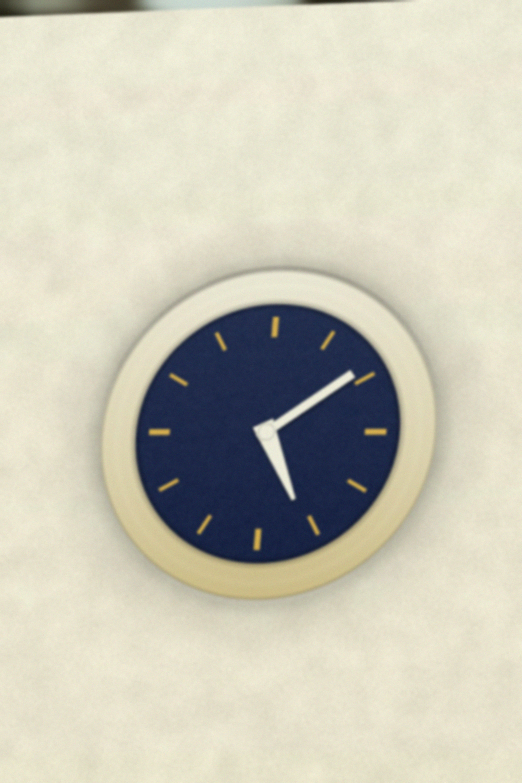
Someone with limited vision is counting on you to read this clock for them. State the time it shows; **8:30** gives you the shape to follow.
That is **5:09**
